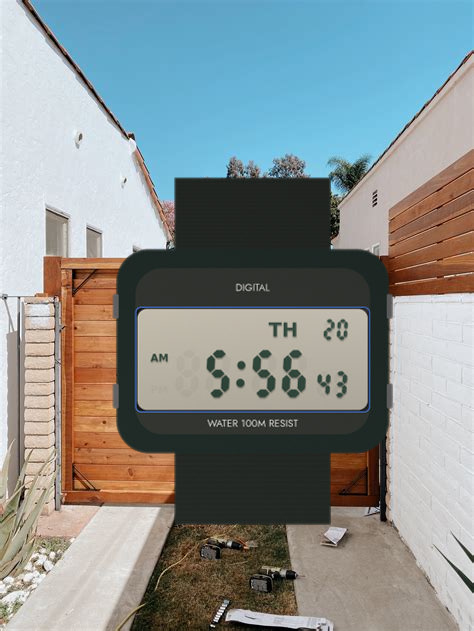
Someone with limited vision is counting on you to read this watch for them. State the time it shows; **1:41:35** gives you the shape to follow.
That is **5:56:43**
